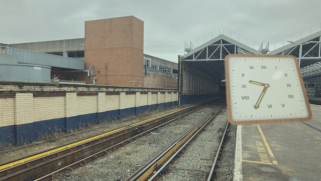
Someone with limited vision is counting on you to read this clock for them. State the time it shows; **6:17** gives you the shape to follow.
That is **9:35**
